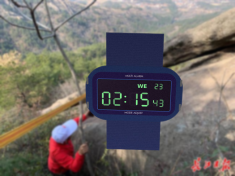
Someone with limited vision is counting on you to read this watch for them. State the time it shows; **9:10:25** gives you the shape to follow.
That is **2:15:43**
